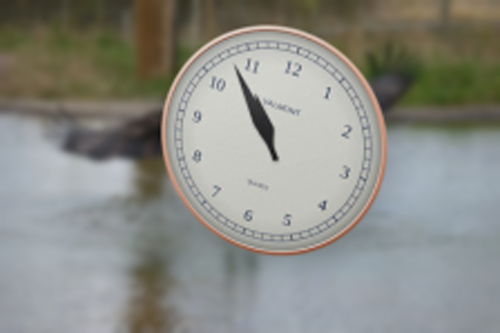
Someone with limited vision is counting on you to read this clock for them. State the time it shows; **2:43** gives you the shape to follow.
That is **10:53**
